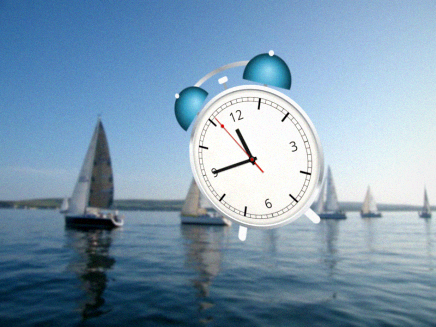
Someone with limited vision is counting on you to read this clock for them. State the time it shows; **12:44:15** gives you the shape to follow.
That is **11:44:56**
